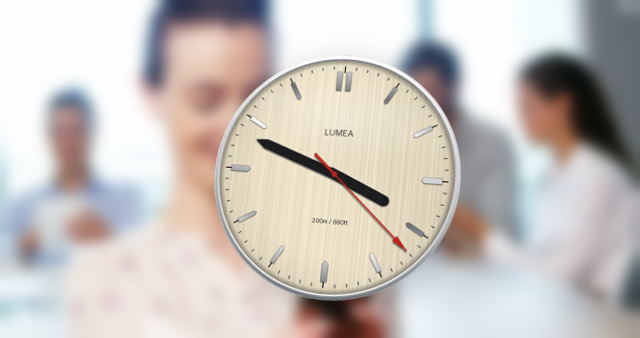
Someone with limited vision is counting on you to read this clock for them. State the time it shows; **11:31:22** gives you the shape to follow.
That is **3:48:22**
